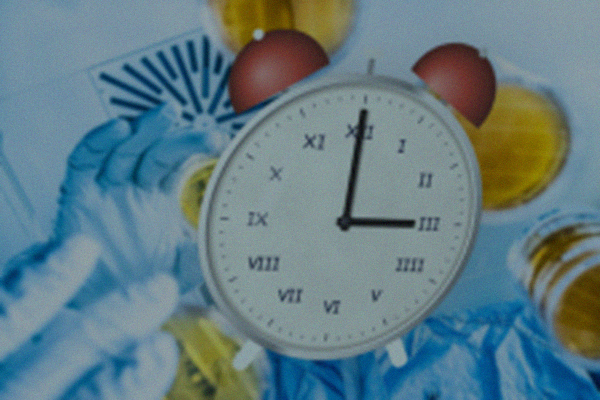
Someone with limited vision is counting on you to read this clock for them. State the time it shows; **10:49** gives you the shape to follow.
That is **3:00**
